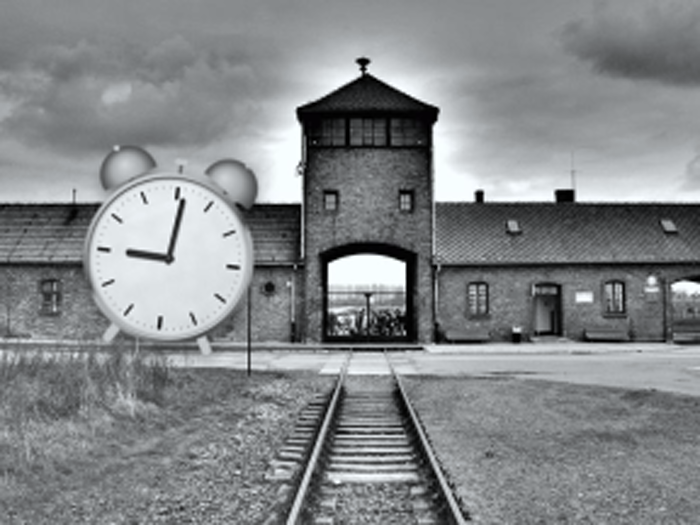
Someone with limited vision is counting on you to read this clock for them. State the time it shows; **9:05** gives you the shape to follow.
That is **9:01**
